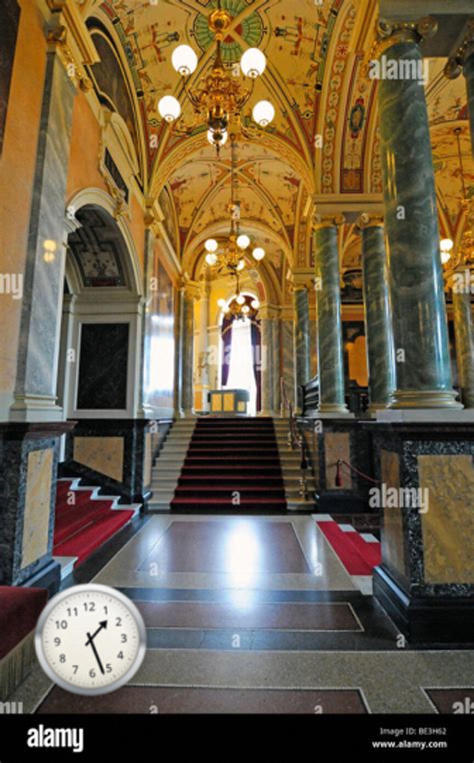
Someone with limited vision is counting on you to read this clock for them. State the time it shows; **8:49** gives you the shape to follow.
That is **1:27**
